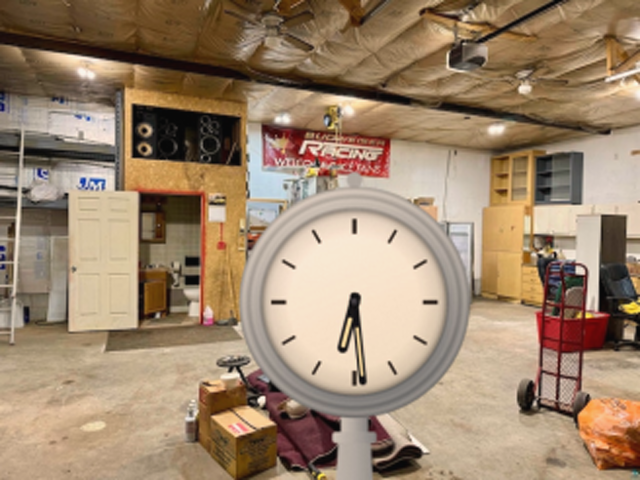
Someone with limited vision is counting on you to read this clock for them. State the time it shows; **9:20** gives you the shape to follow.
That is **6:29**
